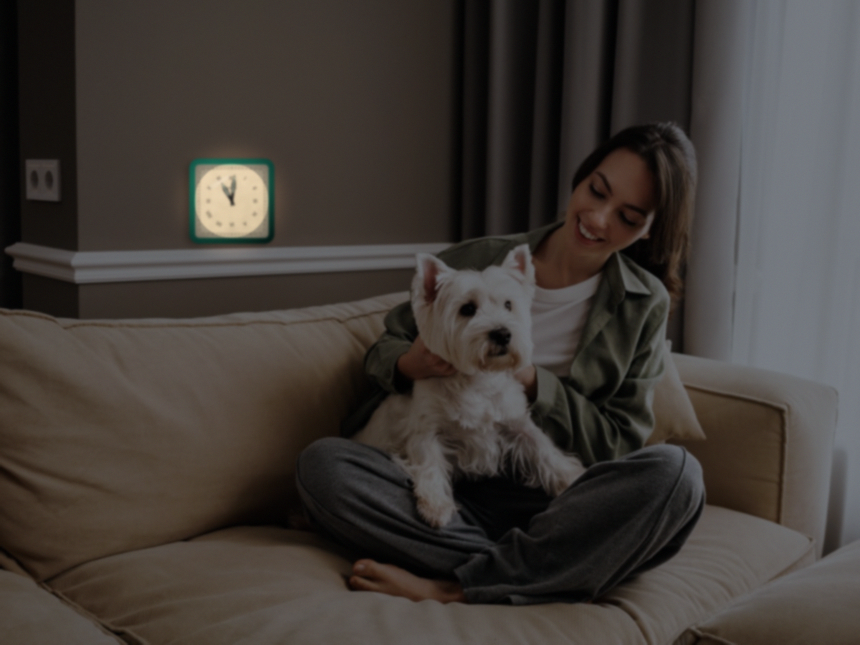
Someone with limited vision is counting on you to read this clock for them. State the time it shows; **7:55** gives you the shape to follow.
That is **11:01**
